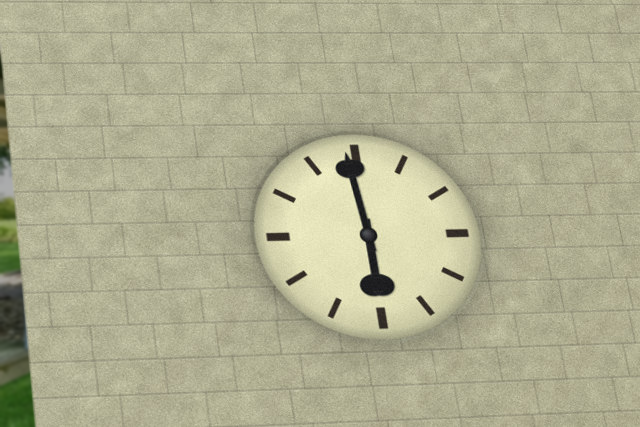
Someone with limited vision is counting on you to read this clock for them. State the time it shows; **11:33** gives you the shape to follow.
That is **5:59**
